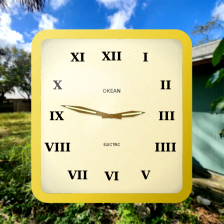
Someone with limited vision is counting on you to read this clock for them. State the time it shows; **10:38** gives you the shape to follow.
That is **2:47**
